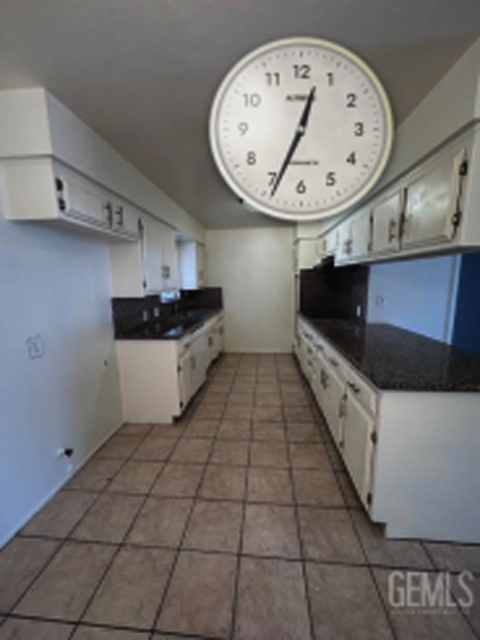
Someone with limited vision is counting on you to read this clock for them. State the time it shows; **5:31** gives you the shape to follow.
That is **12:34**
